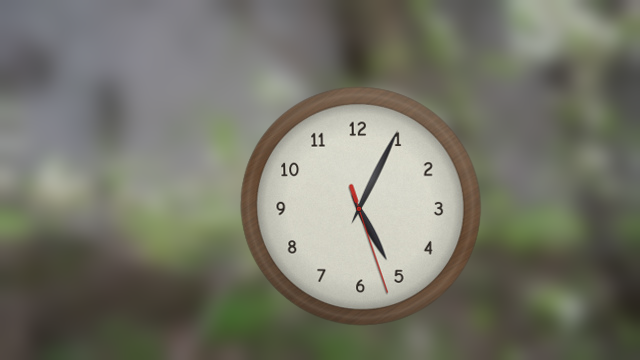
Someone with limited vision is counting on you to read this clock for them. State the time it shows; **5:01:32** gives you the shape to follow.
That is **5:04:27**
